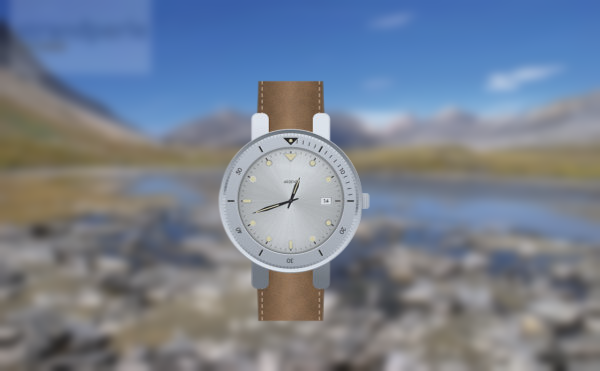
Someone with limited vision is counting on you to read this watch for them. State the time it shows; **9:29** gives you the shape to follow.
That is **12:42**
